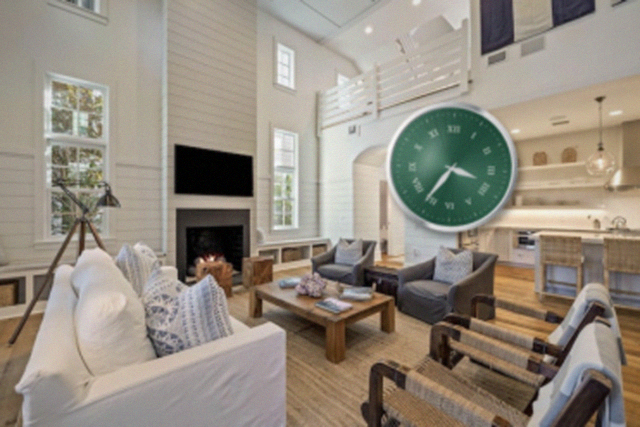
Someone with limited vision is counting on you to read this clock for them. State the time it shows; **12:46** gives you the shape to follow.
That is **3:36**
